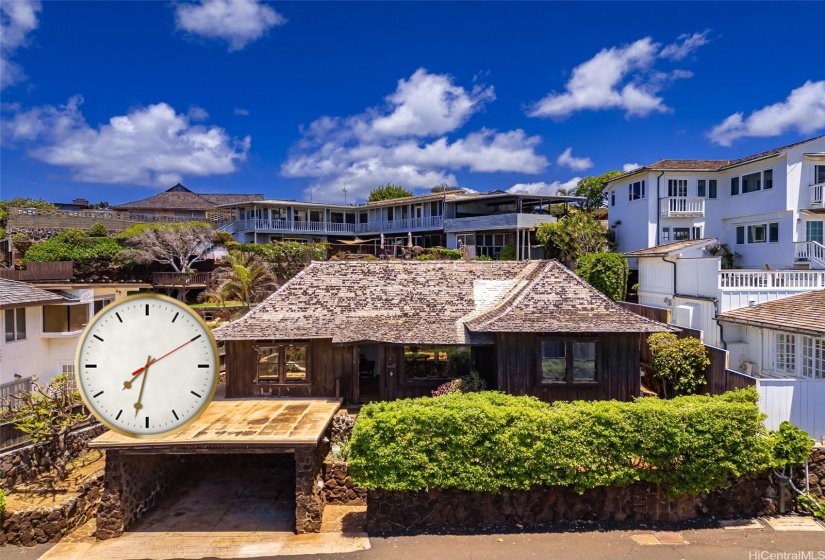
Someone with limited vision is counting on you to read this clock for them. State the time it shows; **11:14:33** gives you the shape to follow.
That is **7:32:10**
